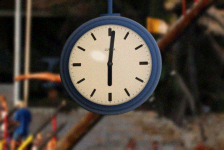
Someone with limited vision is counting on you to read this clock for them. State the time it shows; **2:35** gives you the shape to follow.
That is **6:01**
